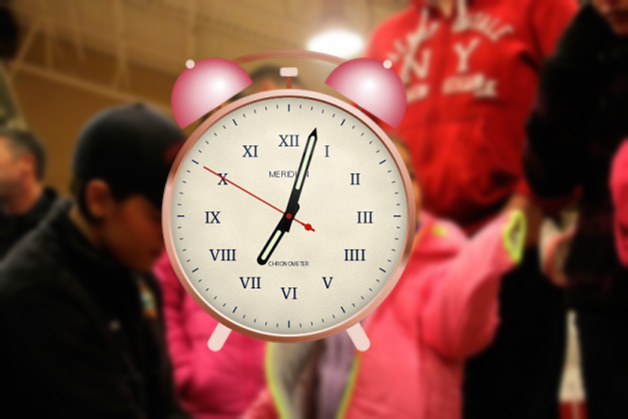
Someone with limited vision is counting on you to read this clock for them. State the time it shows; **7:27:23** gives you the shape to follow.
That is **7:02:50**
